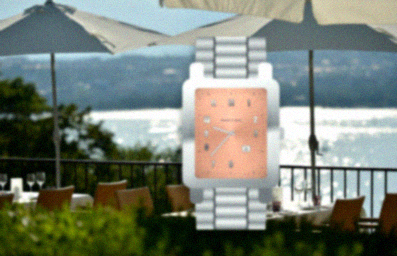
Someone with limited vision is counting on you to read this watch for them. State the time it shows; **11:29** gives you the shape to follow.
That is **9:37**
